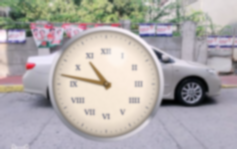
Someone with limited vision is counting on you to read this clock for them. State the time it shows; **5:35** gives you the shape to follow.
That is **10:47**
